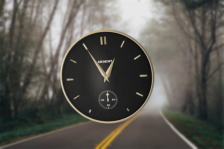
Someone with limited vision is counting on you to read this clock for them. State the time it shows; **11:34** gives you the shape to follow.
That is **12:55**
